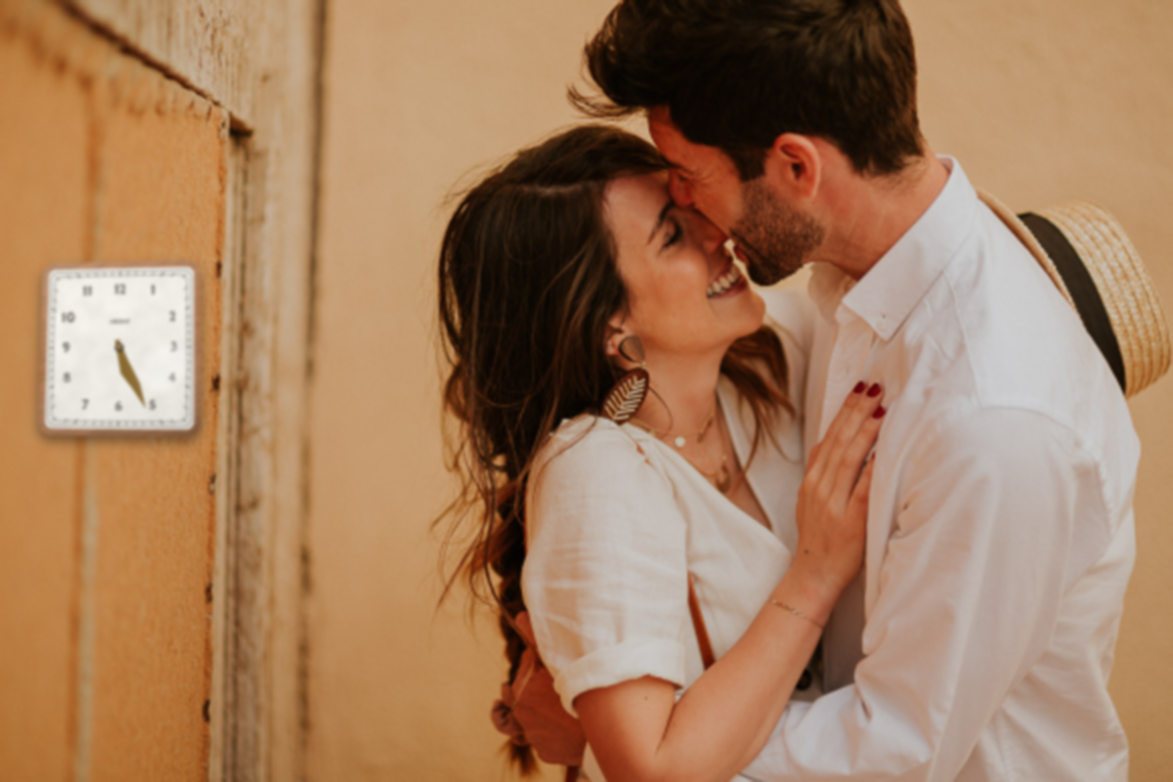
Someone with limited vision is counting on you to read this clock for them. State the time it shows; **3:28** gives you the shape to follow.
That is **5:26**
